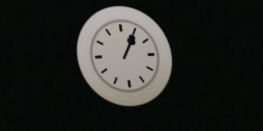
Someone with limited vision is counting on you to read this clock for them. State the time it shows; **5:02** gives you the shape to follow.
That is **1:05**
